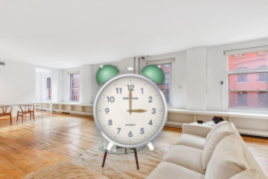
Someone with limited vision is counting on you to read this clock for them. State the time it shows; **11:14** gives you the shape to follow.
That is **3:00**
